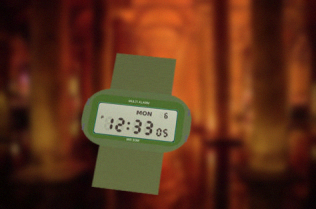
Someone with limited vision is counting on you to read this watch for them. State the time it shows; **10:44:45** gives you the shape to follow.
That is **12:33:05**
